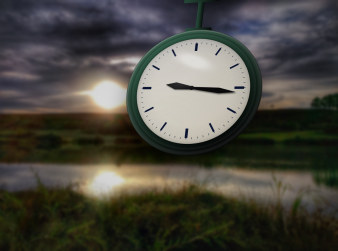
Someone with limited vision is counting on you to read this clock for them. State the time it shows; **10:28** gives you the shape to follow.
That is **9:16**
